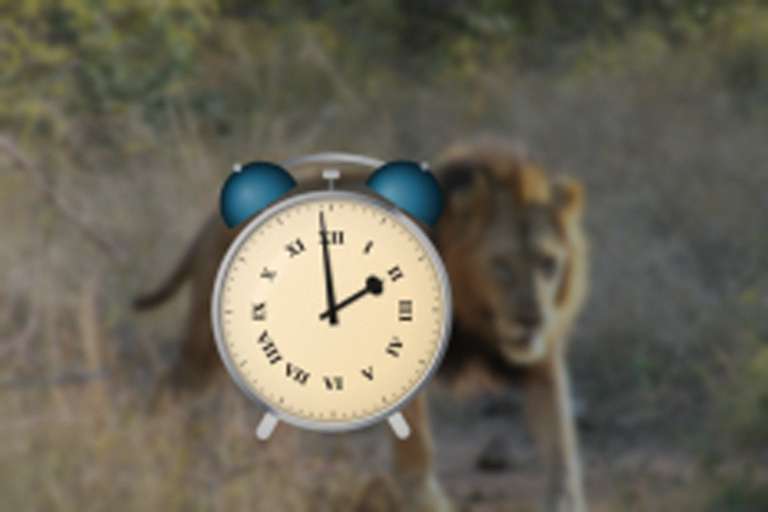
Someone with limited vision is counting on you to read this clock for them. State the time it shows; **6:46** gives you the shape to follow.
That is **1:59**
